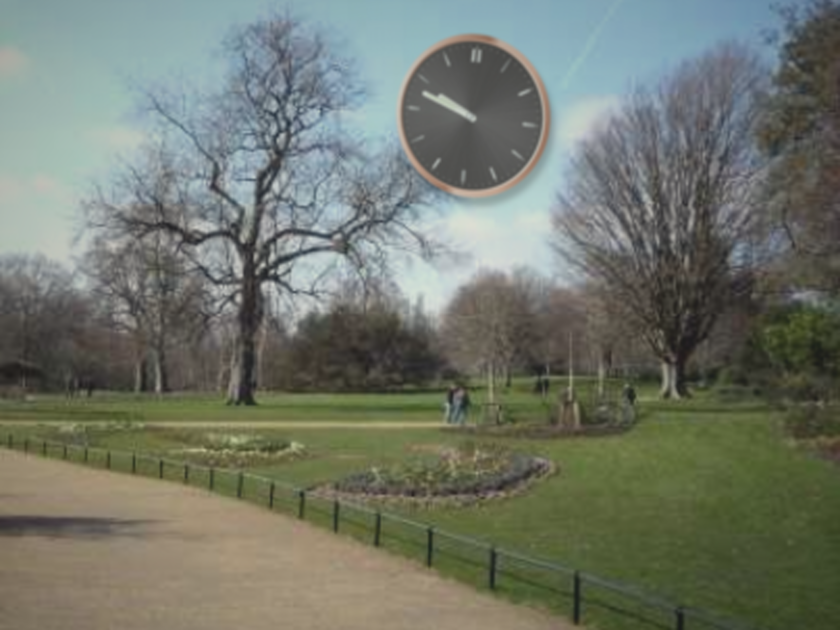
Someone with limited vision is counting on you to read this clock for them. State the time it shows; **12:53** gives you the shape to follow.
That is **9:48**
